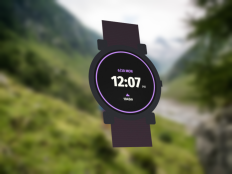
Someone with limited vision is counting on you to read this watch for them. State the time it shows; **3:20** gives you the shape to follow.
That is **12:07**
